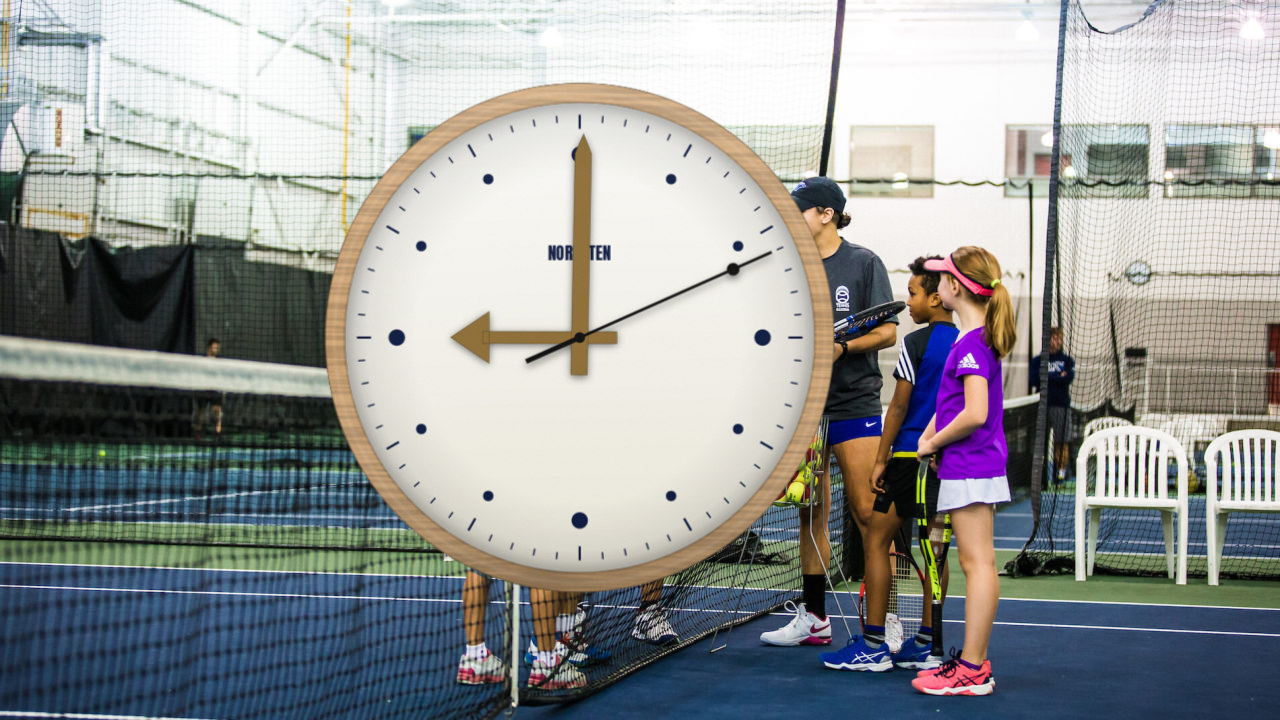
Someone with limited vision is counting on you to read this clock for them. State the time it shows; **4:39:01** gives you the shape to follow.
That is **9:00:11**
